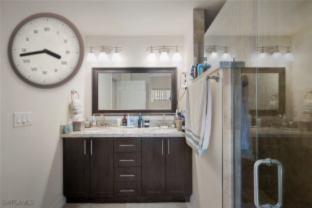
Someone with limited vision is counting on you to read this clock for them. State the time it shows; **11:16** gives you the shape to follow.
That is **3:43**
